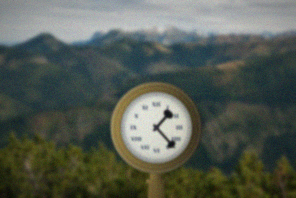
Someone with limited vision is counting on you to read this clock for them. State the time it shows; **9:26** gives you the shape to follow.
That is **1:23**
